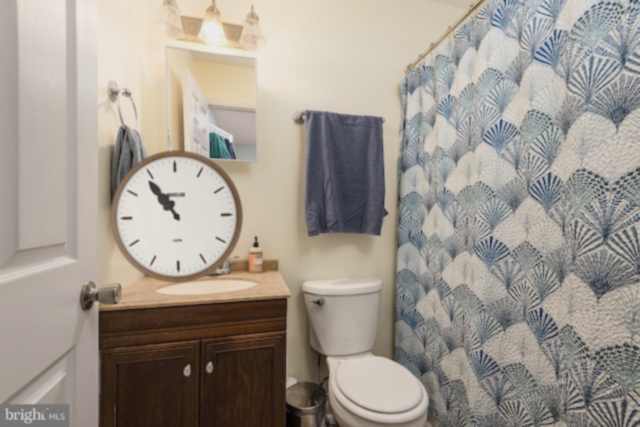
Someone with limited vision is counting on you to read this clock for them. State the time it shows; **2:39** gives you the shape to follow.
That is **10:54**
